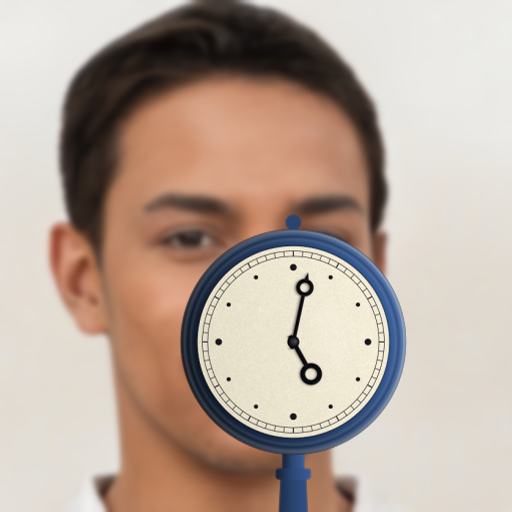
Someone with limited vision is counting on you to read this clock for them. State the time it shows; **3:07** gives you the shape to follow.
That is **5:02**
